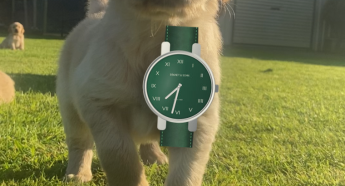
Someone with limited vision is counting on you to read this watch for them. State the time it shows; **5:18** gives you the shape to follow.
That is **7:32**
